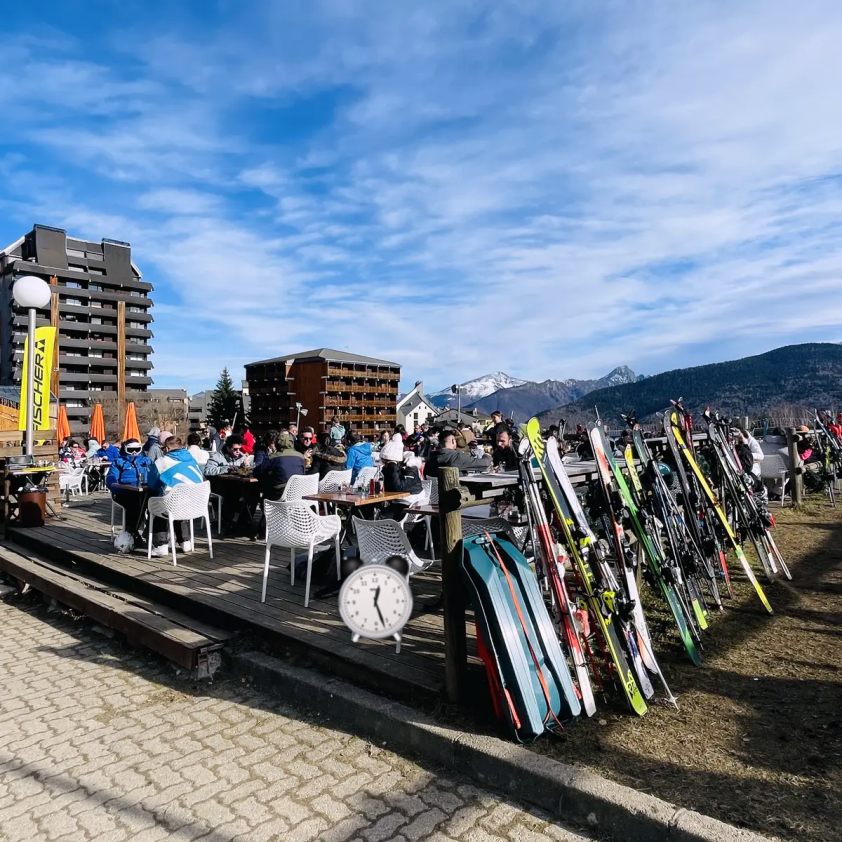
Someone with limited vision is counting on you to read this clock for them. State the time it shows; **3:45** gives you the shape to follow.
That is **12:27**
